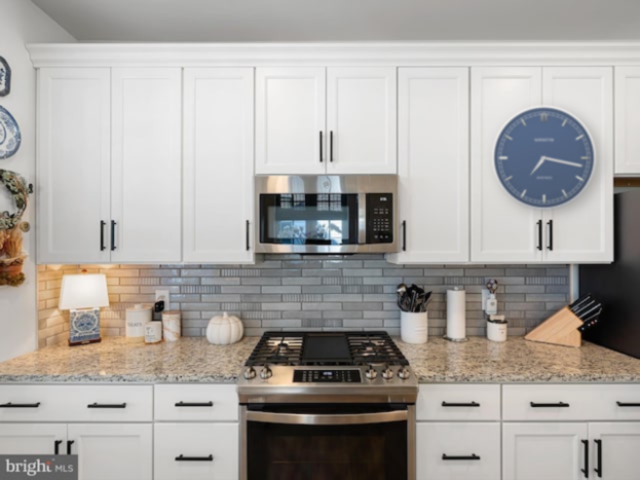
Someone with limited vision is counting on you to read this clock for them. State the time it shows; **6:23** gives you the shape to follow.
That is **7:17**
